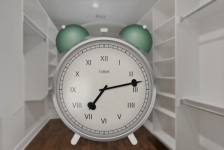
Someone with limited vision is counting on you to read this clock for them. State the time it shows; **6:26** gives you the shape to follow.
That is **7:13**
